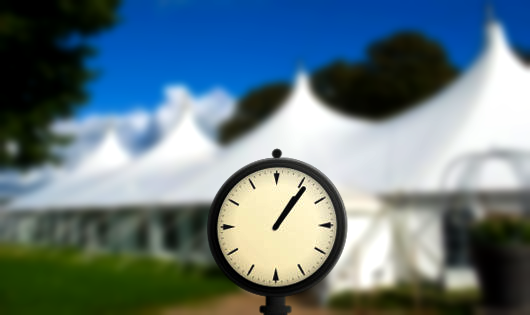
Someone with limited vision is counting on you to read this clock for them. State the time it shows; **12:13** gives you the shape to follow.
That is **1:06**
